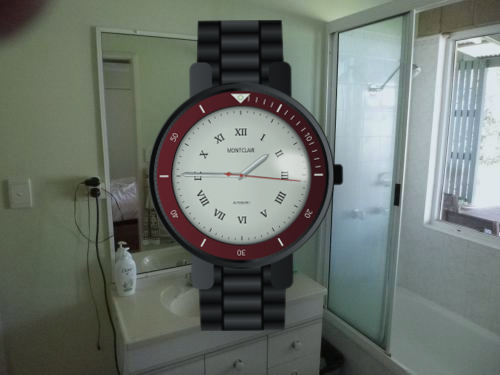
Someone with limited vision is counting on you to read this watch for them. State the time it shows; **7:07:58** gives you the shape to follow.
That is **1:45:16**
